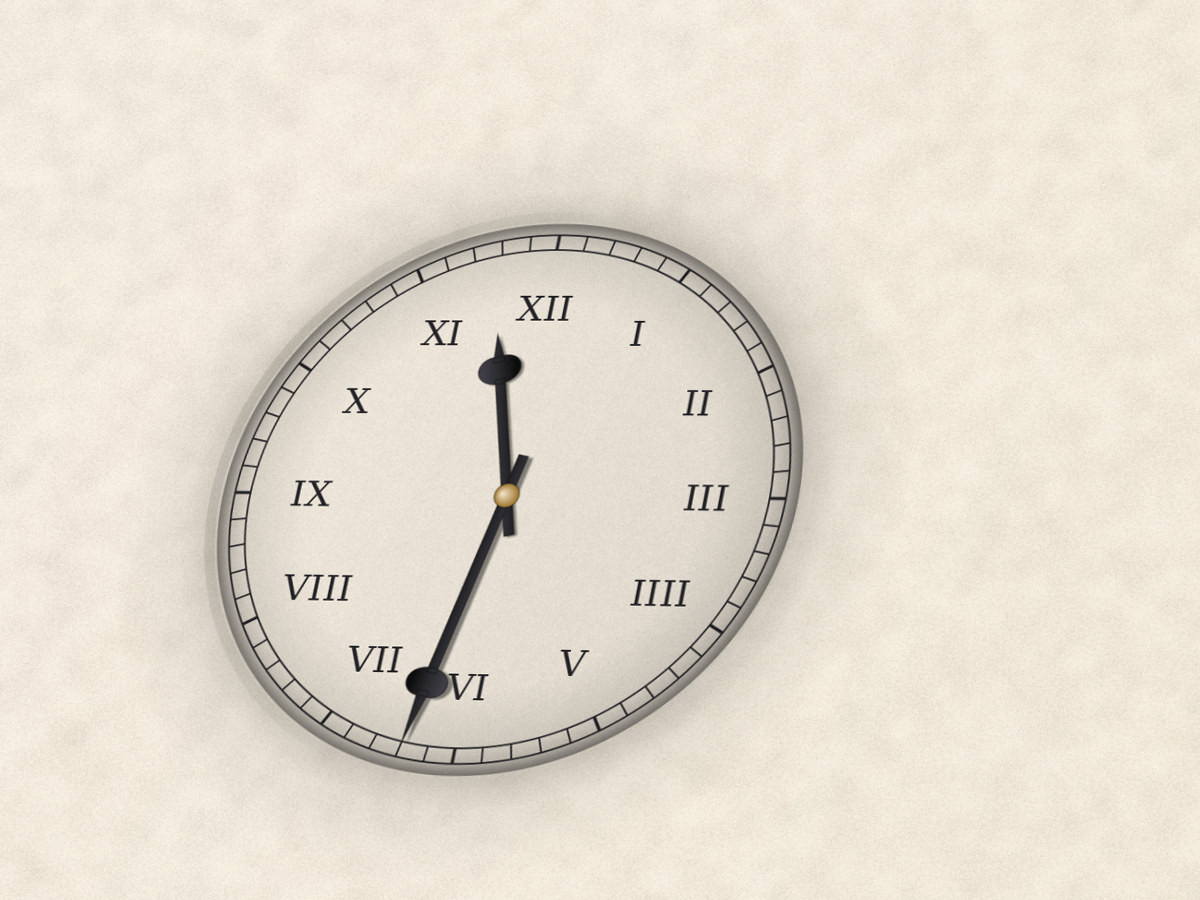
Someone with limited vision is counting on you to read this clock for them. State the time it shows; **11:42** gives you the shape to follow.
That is **11:32**
